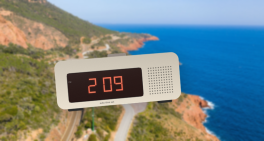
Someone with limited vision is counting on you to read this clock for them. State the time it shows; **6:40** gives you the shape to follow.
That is **2:09**
